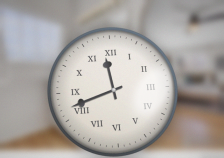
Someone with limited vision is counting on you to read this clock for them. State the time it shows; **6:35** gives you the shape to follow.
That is **11:42**
